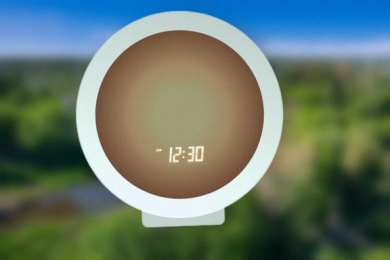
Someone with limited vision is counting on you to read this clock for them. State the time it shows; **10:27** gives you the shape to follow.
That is **12:30**
